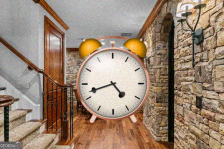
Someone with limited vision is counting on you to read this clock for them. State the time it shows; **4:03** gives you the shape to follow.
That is **4:42**
